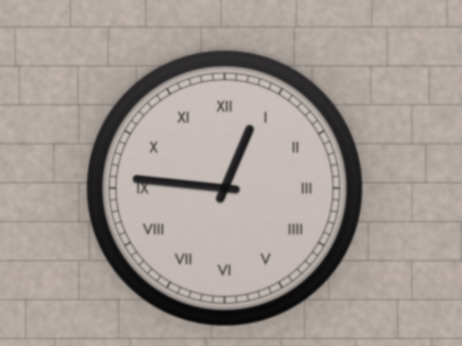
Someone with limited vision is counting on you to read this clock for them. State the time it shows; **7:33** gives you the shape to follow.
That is **12:46**
